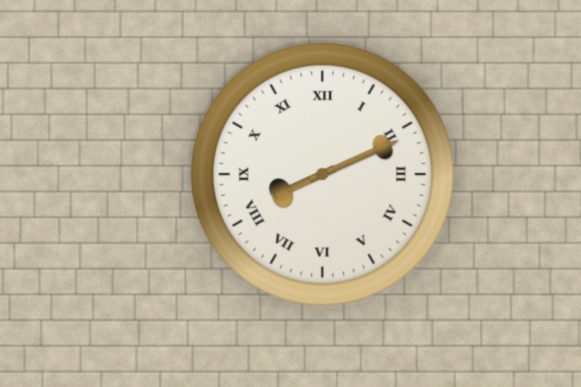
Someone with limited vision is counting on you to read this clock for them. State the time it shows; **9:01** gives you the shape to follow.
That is **8:11**
